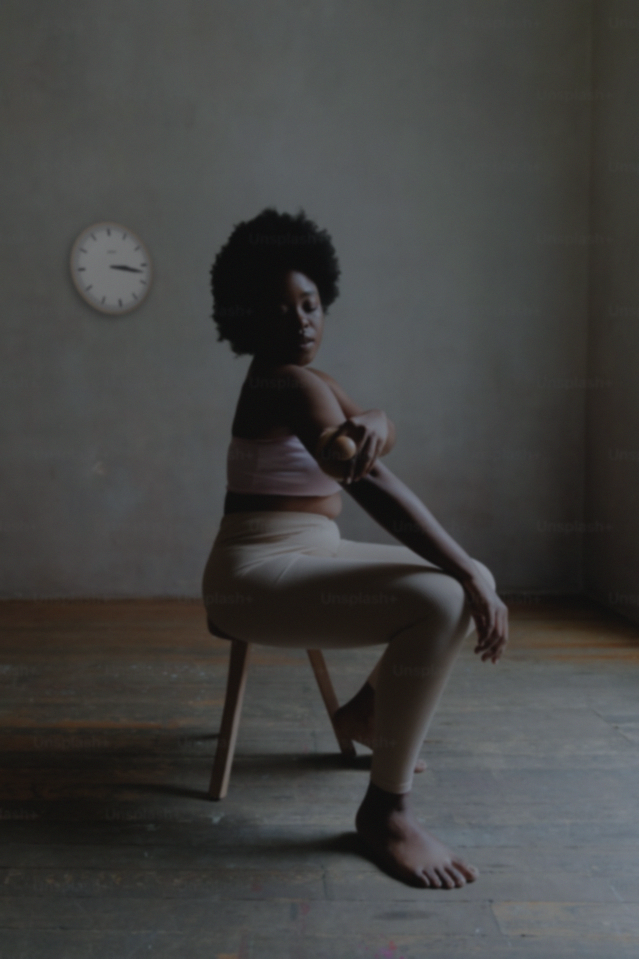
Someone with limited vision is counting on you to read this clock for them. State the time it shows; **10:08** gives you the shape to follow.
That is **3:17**
